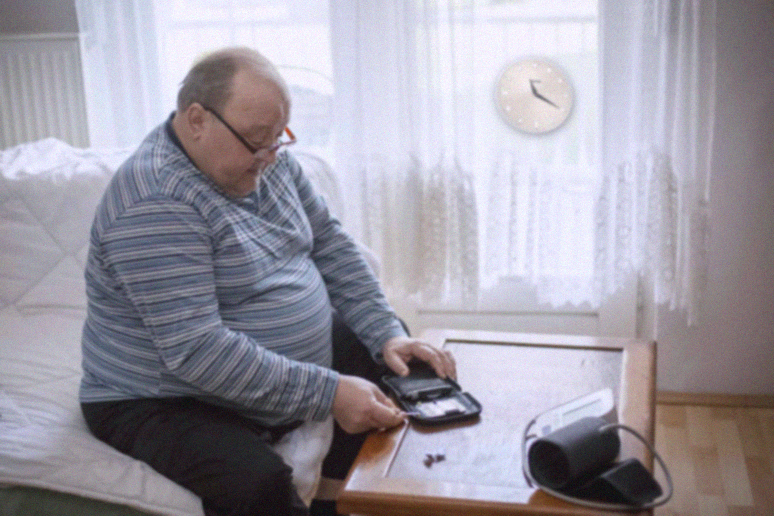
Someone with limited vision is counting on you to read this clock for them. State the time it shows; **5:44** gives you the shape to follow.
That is **11:20**
